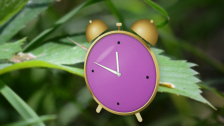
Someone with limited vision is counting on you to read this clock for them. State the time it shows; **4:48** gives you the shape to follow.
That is **11:48**
